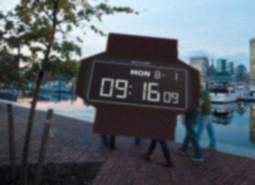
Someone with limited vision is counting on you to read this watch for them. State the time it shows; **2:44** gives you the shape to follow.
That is **9:16**
